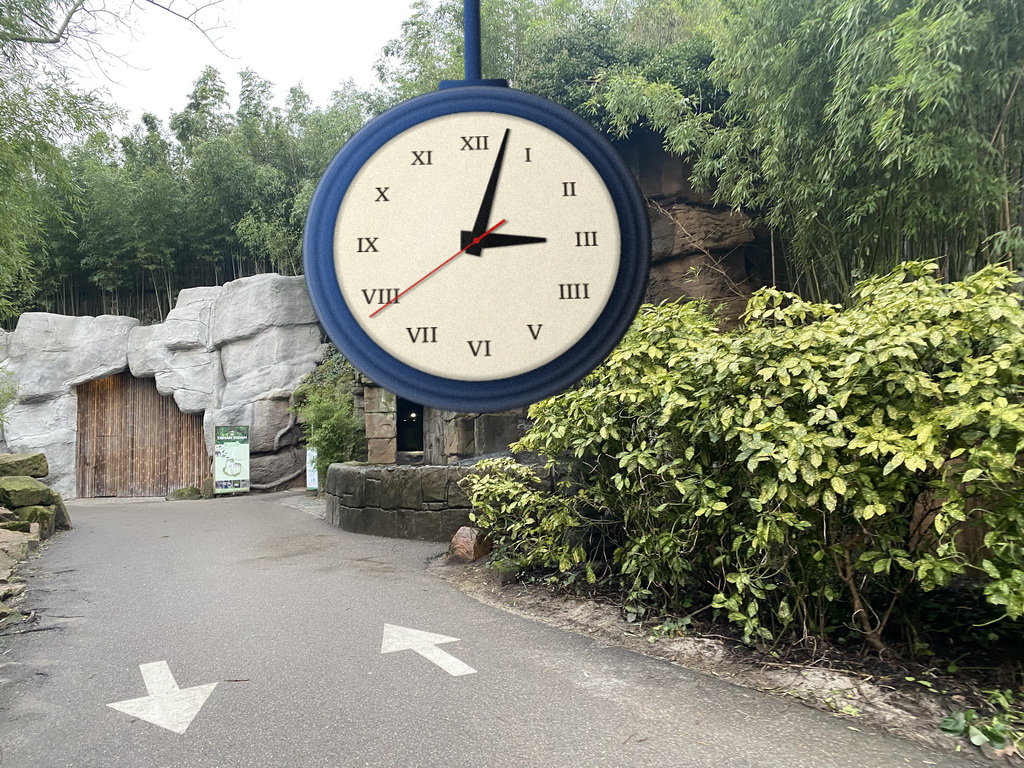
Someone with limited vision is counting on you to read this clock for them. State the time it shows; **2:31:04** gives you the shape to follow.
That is **3:02:39**
